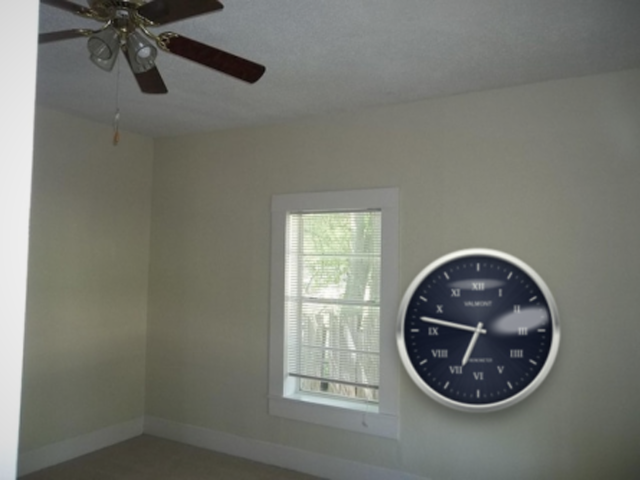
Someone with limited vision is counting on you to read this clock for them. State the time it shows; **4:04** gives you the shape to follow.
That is **6:47**
